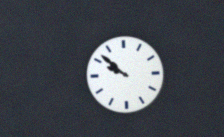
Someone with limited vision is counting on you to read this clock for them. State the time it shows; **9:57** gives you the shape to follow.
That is **9:52**
